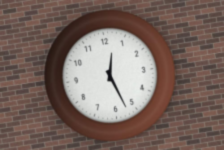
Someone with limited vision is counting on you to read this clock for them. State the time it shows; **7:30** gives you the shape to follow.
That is **12:27**
